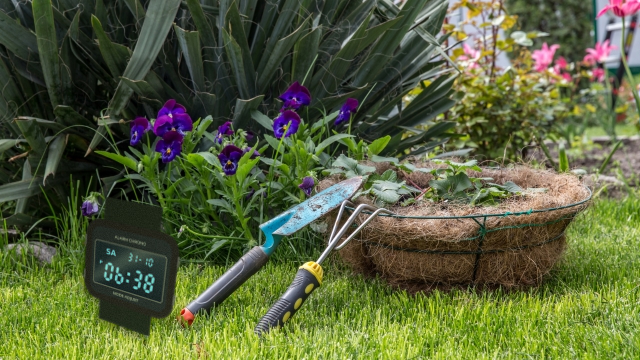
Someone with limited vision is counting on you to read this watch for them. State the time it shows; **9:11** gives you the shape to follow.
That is **6:38**
